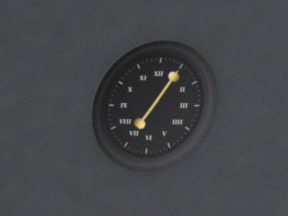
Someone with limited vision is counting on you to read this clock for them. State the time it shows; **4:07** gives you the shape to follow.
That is **7:05**
